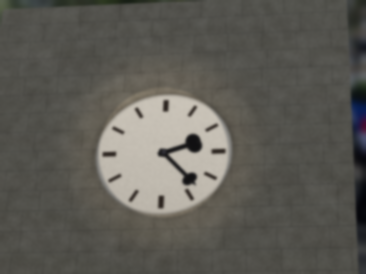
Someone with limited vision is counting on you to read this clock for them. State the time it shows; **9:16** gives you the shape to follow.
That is **2:23**
